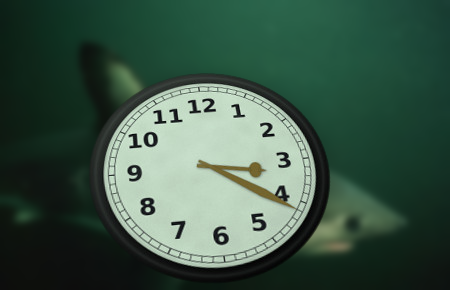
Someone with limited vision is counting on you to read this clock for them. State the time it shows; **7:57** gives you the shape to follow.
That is **3:21**
